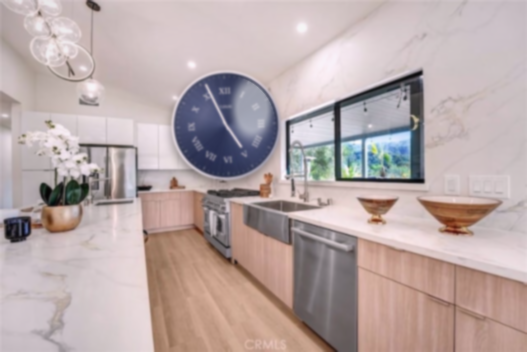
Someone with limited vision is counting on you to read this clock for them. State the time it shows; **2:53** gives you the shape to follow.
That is **4:56**
